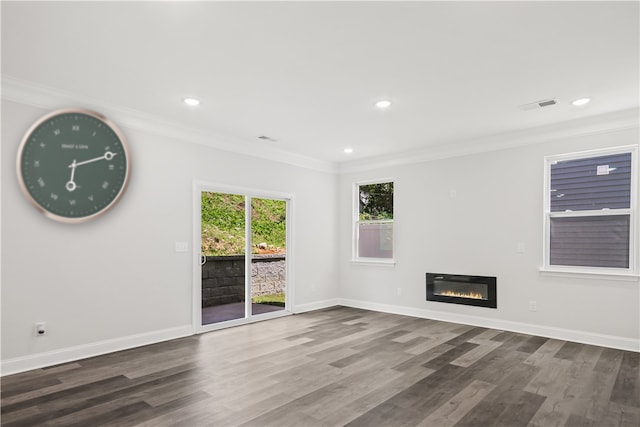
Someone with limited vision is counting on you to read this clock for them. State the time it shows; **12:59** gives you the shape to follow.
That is **6:12**
